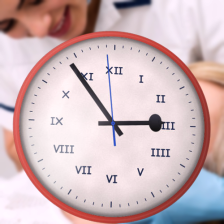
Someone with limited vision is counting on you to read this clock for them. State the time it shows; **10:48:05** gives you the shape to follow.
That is **2:53:59**
